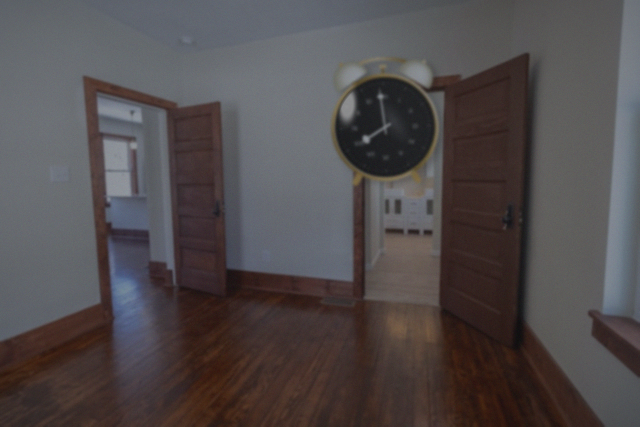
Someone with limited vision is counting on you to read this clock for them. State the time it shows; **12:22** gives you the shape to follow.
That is **7:59**
